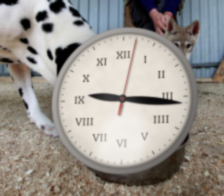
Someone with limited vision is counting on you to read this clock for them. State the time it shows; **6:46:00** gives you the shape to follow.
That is **9:16:02**
